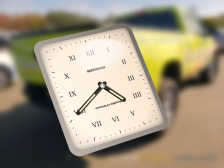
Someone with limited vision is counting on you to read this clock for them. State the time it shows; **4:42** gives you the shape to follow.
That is **4:40**
